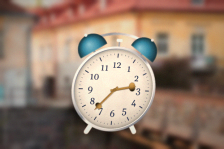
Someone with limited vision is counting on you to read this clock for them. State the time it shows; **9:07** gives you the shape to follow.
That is **2:37**
